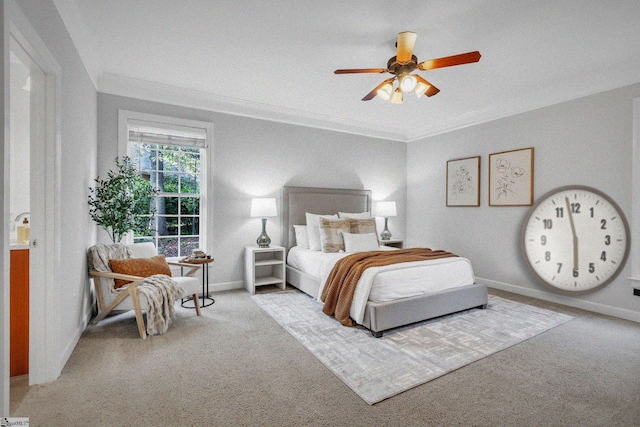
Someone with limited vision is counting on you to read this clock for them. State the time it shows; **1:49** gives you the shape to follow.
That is **5:58**
